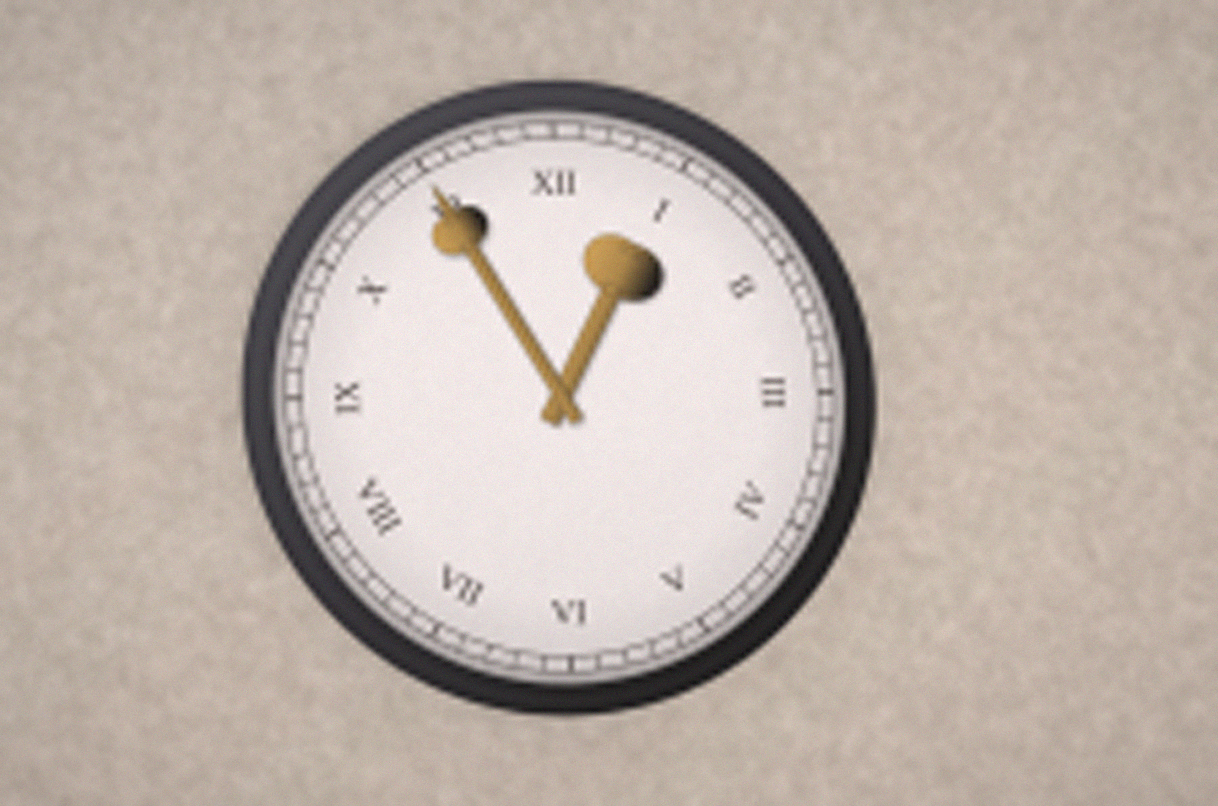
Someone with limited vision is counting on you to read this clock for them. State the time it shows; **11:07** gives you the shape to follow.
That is **12:55**
